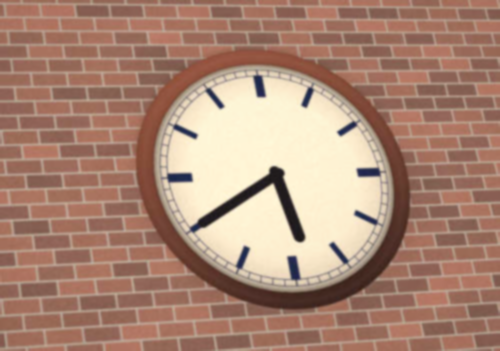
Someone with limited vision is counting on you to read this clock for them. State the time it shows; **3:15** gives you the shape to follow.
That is **5:40**
